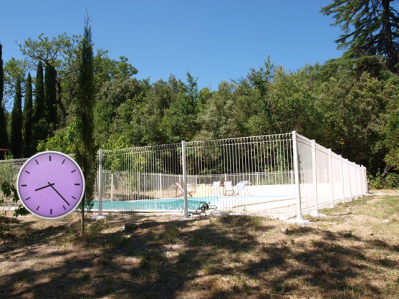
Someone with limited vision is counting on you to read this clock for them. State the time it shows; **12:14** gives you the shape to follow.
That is **8:23**
